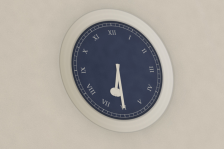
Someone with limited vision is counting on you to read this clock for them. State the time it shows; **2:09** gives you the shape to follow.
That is **6:30**
